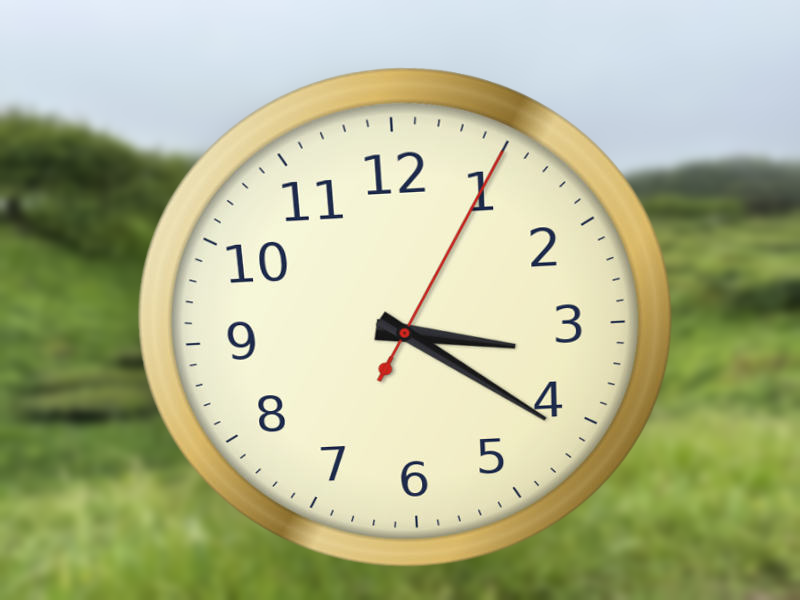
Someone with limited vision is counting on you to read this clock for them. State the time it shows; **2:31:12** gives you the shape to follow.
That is **3:21:05**
